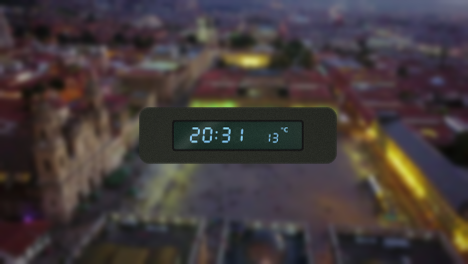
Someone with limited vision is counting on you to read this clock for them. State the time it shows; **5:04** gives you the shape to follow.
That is **20:31**
